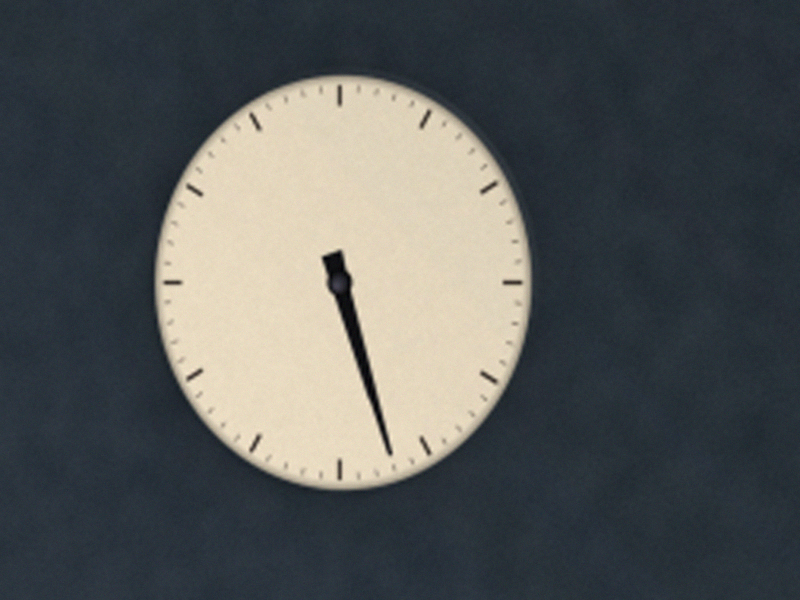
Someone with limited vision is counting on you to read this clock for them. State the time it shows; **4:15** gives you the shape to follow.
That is **5:27**
